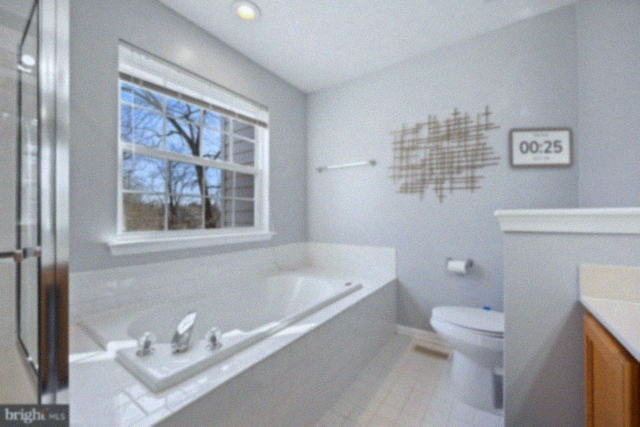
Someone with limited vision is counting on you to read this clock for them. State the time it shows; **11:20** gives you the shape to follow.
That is **0:25**
